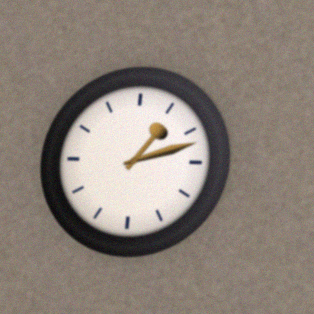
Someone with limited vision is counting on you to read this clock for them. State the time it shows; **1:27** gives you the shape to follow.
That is **1:12**
